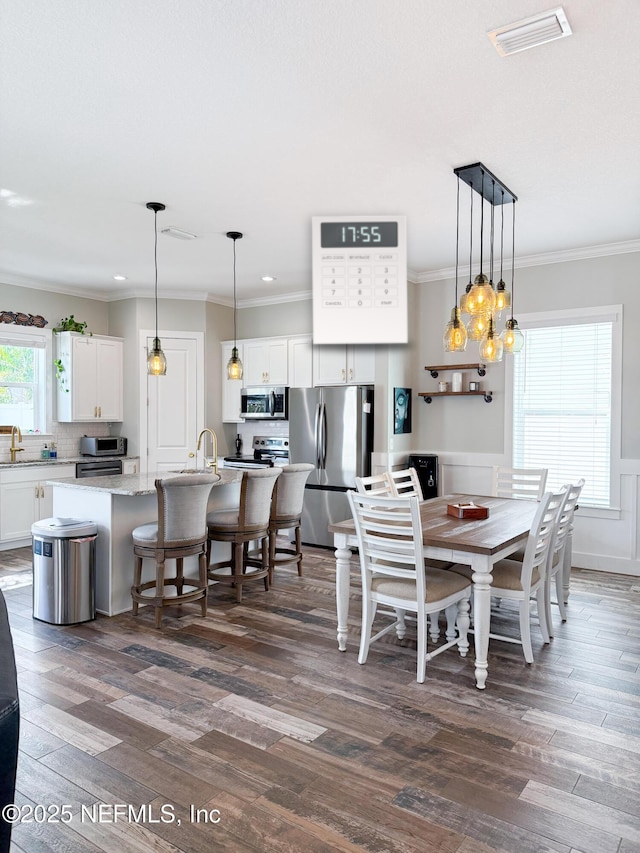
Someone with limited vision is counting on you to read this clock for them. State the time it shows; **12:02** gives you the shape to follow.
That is **17:55**
